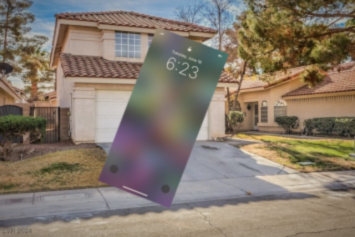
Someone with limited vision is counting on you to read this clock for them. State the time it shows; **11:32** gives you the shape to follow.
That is **6:23**
